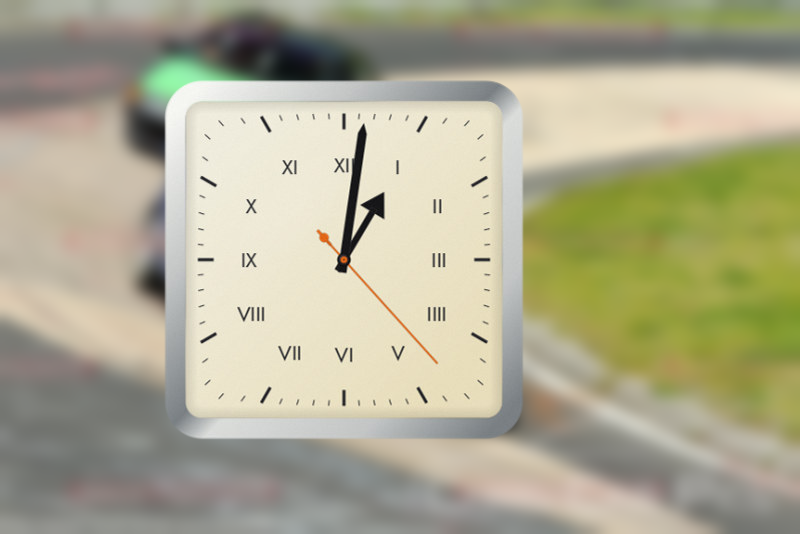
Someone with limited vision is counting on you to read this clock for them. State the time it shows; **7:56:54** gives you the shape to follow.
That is **1:01:23**
